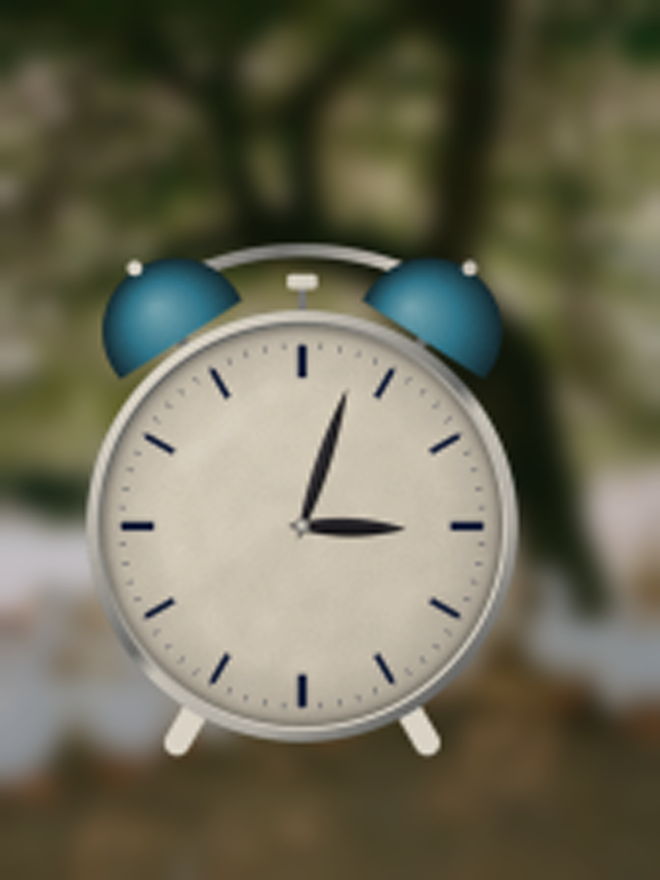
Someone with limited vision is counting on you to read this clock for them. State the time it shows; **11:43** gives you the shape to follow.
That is **3:03**
